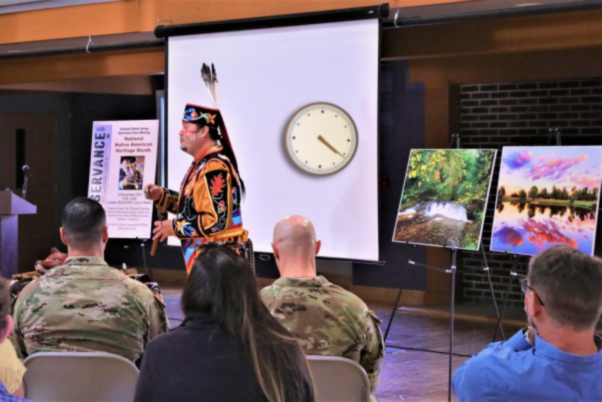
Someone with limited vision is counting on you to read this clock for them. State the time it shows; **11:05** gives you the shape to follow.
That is **4:21**
